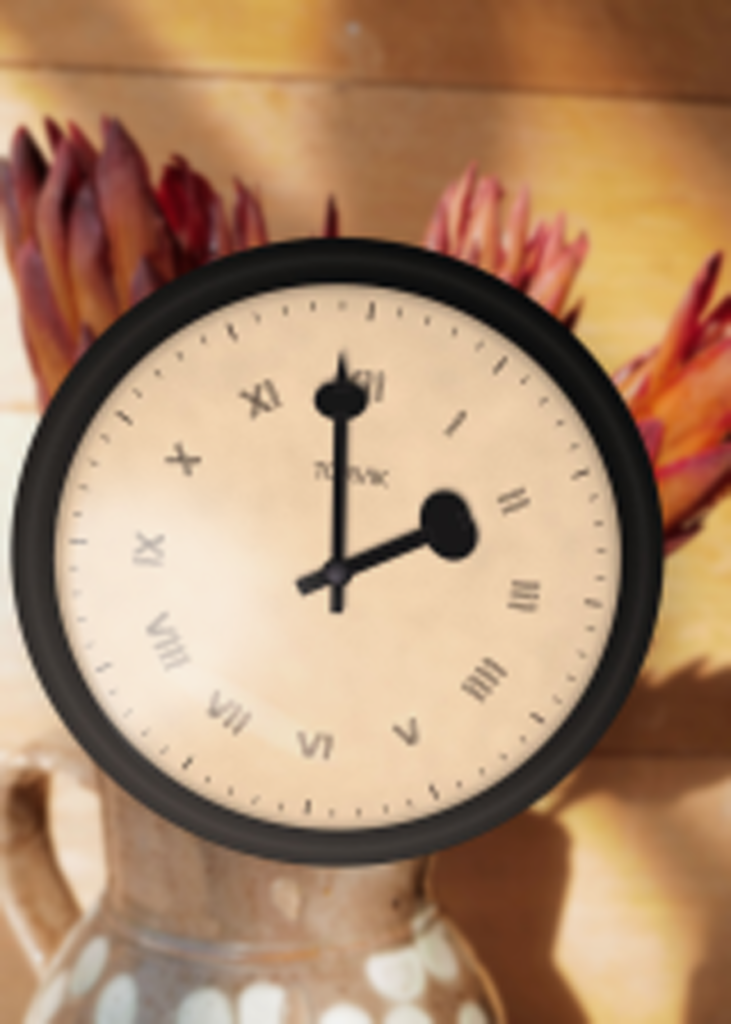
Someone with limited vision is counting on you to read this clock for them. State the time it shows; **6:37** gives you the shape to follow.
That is **1:59**
